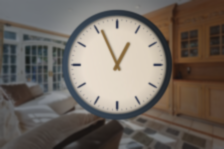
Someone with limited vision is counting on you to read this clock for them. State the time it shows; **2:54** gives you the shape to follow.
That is **12:56**
